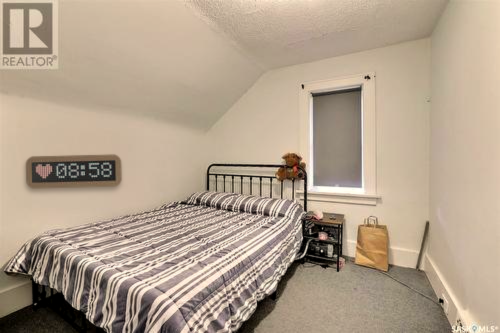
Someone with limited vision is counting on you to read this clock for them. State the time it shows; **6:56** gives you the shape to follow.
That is **8:58**
